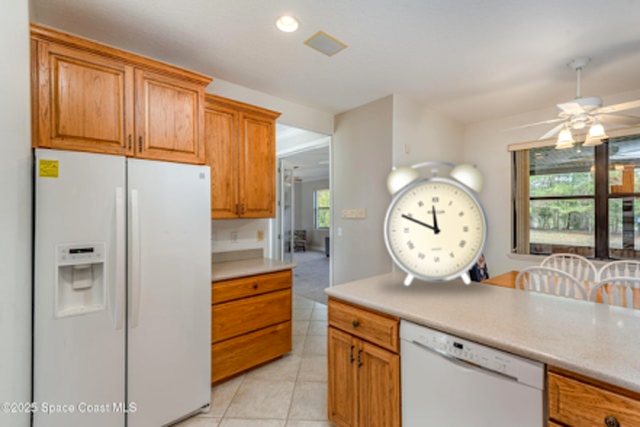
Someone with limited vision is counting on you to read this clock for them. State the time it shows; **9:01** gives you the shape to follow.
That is **11:49**
